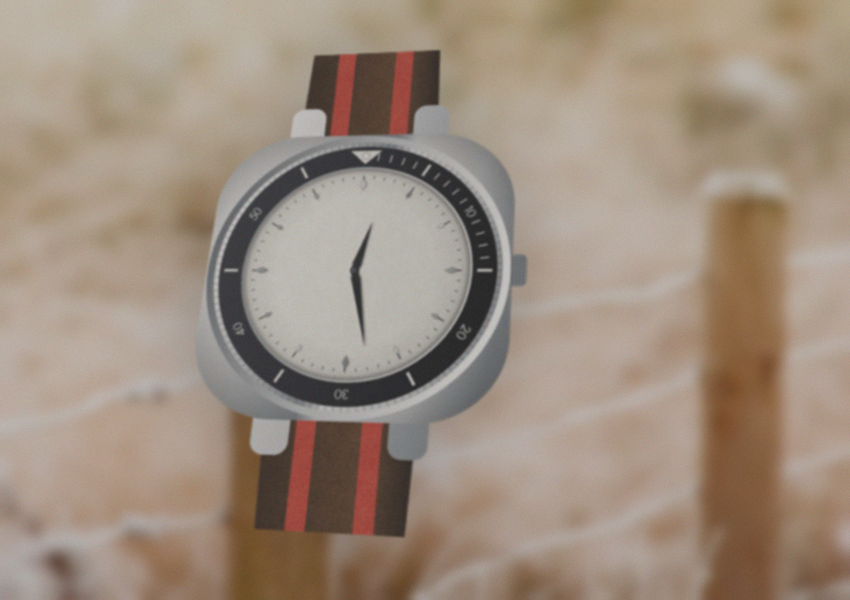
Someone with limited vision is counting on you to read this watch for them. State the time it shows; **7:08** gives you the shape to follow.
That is **12:28**
